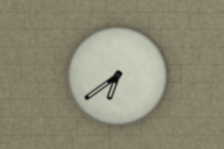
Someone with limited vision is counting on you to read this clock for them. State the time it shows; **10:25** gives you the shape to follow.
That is **6:39**
